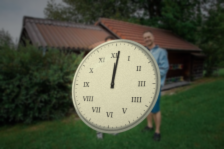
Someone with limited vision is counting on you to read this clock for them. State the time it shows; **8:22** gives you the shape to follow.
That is **12:01**
